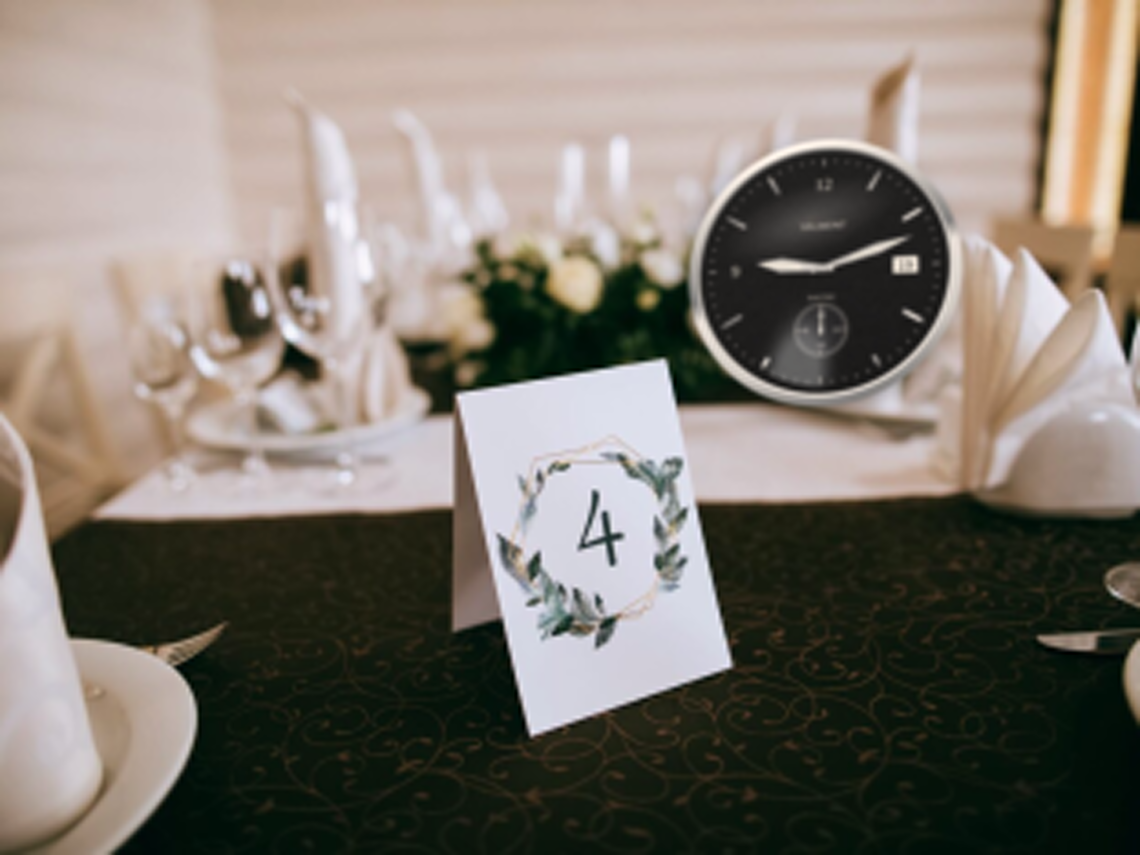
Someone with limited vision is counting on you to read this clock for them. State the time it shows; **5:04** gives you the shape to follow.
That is **9:12**
